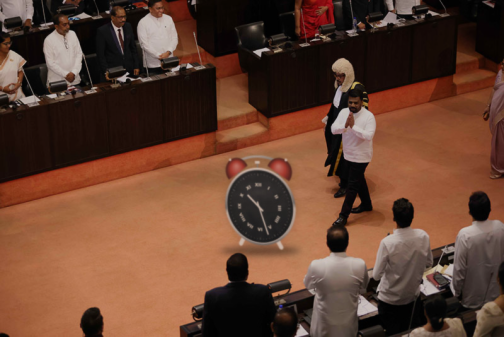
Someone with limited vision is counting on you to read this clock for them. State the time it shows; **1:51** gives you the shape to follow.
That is **10:27**
